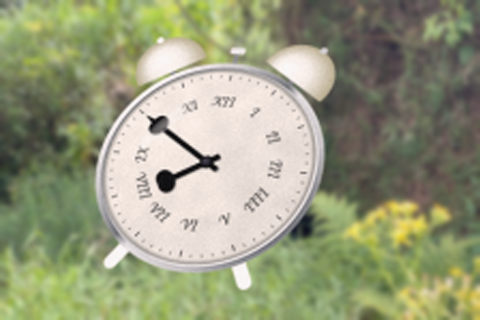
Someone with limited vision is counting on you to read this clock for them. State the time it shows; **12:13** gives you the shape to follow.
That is **7:50**
